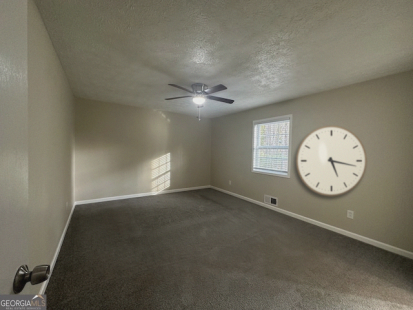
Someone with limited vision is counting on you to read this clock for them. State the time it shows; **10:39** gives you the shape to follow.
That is **5:17**
